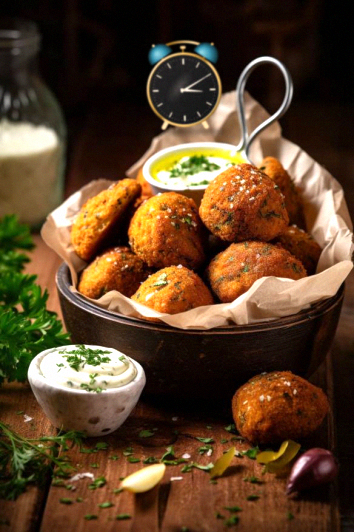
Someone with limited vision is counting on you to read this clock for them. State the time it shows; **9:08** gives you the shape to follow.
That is **3:10**
